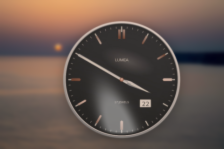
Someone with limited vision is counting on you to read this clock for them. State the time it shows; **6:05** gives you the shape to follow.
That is **3:50**
